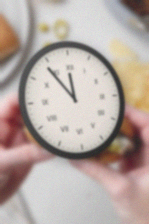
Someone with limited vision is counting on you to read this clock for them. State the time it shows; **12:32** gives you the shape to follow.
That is **11:54**
